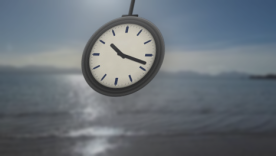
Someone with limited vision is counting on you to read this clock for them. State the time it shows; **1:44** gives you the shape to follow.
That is **10:18**
